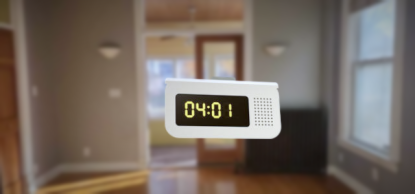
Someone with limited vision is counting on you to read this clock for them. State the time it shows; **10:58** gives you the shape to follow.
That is **4:01**
